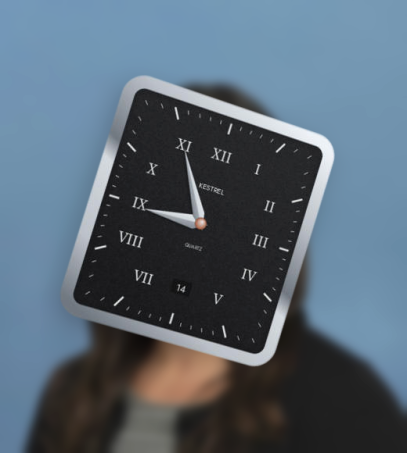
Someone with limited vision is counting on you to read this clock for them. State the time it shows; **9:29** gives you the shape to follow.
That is **8:55**
